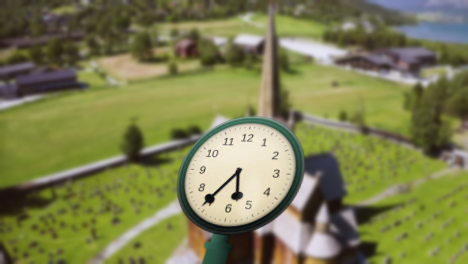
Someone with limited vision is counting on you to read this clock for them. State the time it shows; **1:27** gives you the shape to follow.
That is **5:36**
